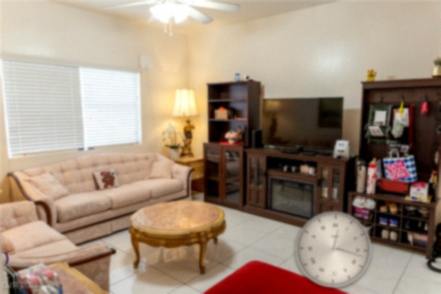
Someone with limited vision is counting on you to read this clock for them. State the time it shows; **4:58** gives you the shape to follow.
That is **12:17**
